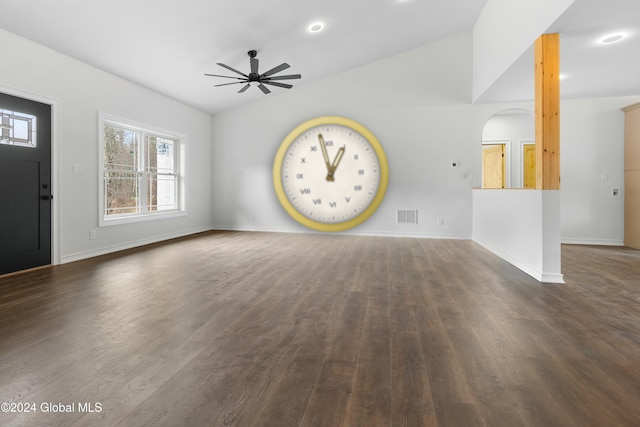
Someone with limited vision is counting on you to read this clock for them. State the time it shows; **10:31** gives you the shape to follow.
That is **12:58**
